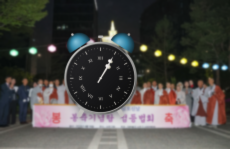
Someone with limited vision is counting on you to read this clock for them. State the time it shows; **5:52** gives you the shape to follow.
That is **1:05**
